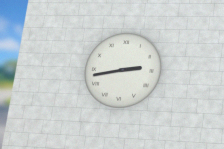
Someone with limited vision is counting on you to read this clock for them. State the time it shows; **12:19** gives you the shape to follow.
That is **2:43**
